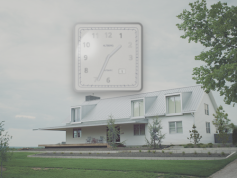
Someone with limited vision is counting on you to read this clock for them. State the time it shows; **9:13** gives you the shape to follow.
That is **1:34**
